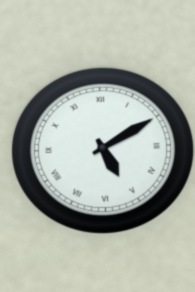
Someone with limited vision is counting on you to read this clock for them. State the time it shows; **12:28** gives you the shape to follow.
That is **5:10**
